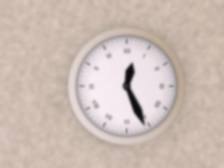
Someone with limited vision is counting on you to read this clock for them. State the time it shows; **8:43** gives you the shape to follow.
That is **12:26**
